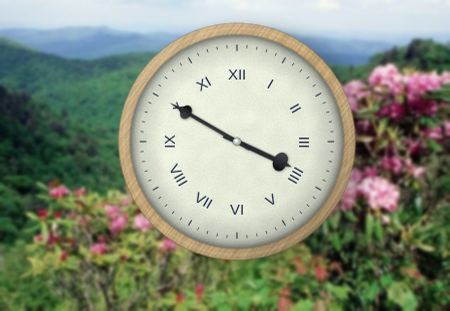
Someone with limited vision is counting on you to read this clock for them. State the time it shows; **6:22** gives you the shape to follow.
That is **3:50**
